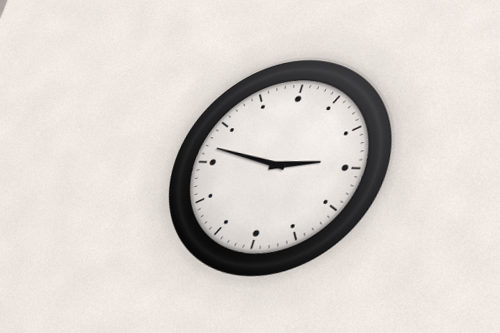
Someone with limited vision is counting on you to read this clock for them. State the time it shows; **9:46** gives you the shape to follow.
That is **2:47**
